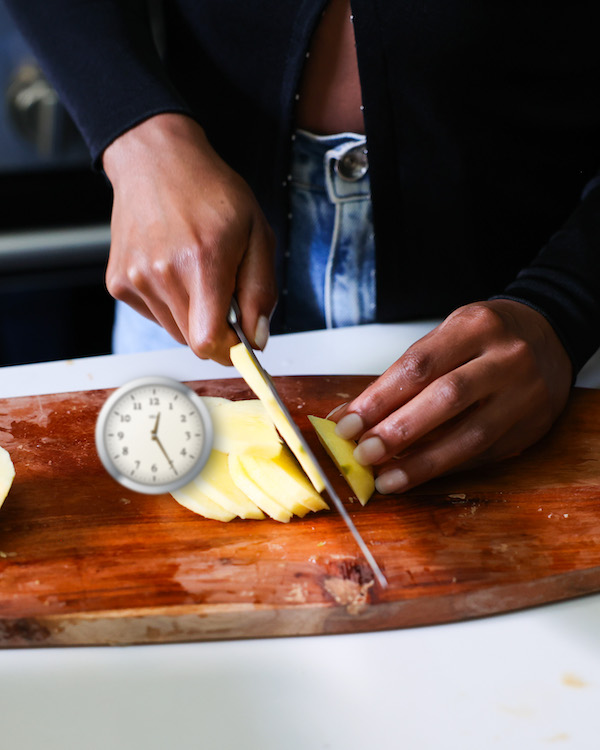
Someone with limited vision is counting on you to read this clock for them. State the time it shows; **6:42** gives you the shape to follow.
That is **12:25**
